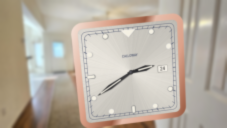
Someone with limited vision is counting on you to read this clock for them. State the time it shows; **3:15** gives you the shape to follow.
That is **2:40**
